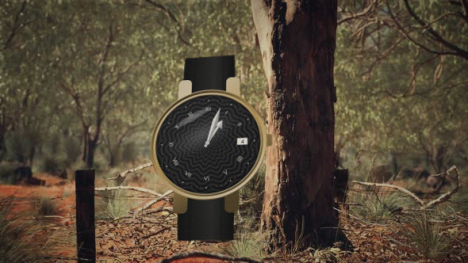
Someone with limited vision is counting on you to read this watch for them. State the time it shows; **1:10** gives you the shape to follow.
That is **1:03**
